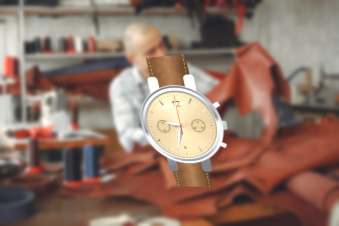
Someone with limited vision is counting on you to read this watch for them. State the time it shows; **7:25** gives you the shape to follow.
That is **9:33**
